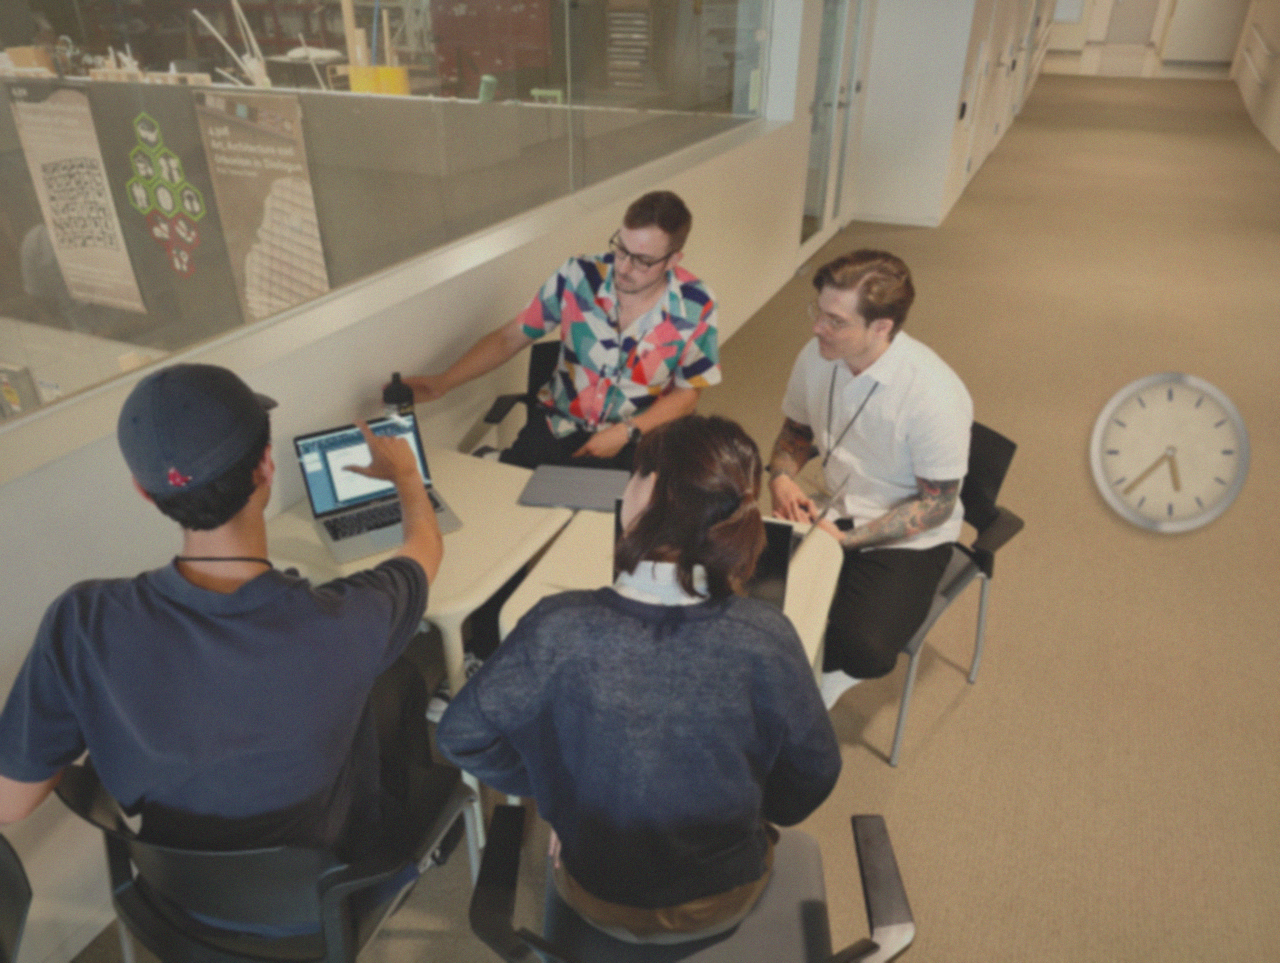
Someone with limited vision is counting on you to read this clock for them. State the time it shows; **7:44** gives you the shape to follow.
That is **5:38**
